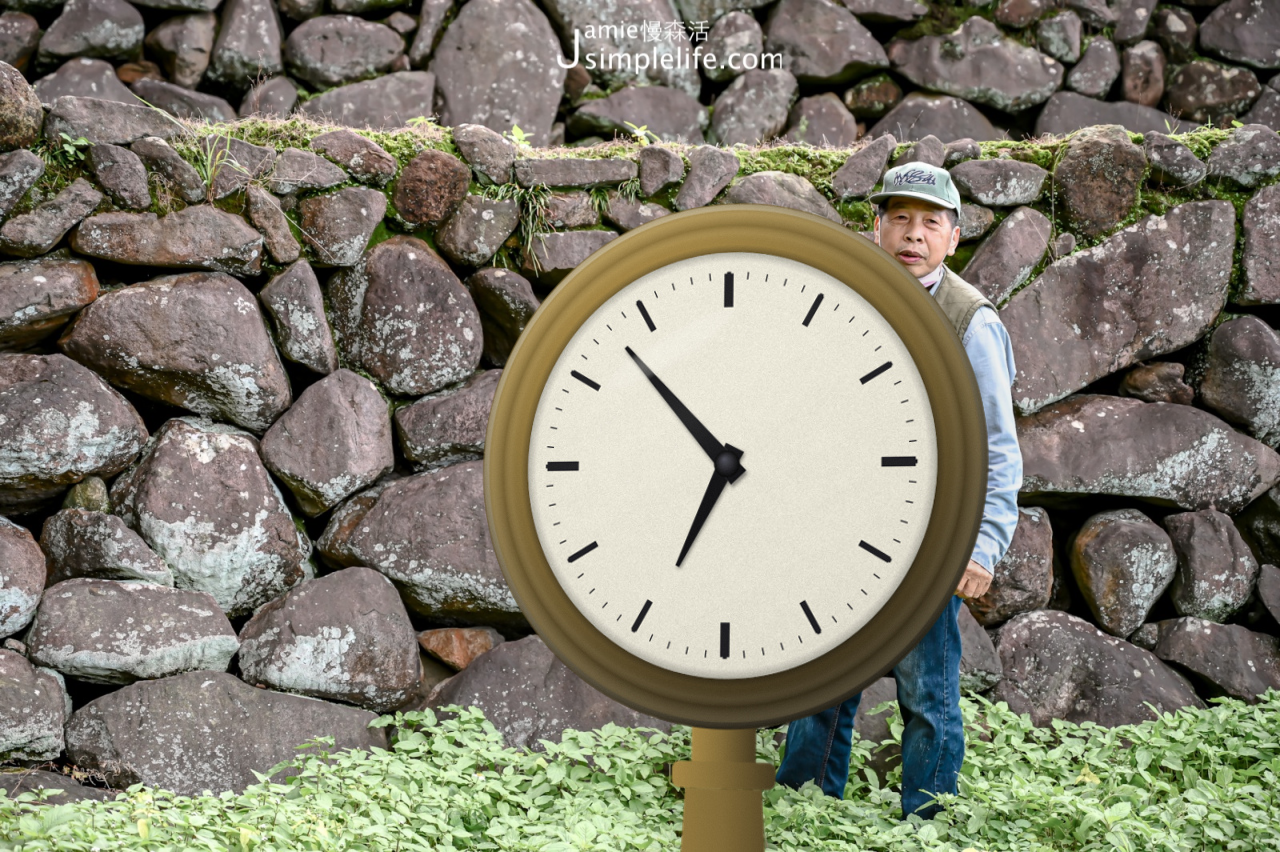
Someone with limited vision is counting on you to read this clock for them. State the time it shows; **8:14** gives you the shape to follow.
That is **6:53**
